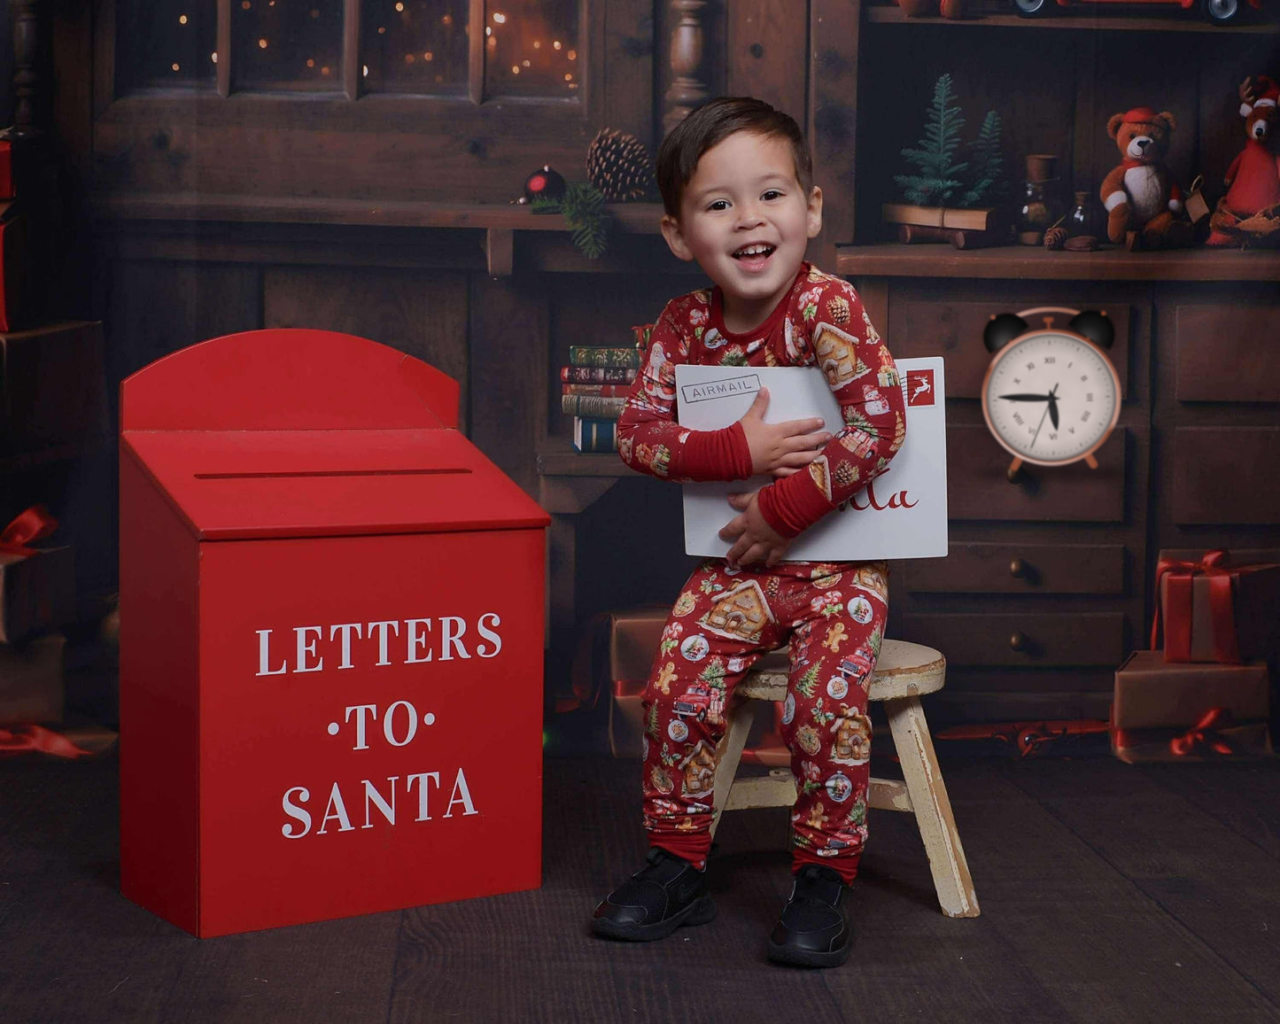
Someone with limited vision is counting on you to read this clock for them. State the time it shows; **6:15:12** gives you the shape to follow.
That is **5:45:34**
